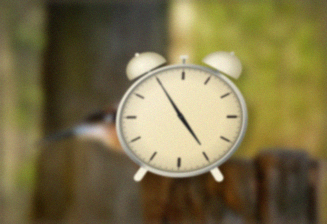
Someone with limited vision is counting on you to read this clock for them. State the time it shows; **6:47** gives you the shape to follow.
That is **4:55**
